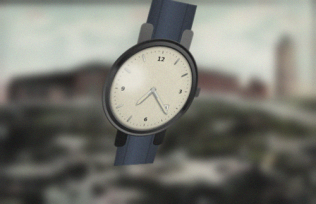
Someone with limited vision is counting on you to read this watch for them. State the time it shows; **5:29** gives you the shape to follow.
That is **7:23**
